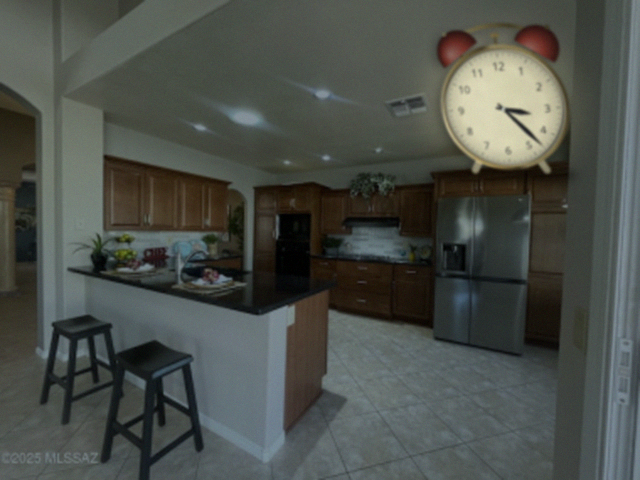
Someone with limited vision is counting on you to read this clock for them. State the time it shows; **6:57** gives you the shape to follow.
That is **3:23**
